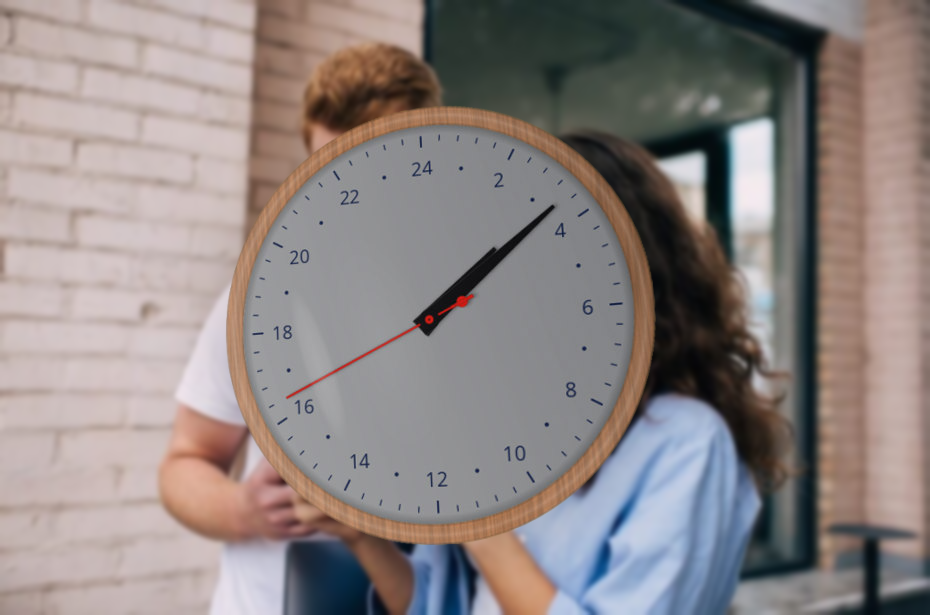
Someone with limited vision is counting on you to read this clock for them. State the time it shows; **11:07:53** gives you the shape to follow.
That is **3:08:41**
